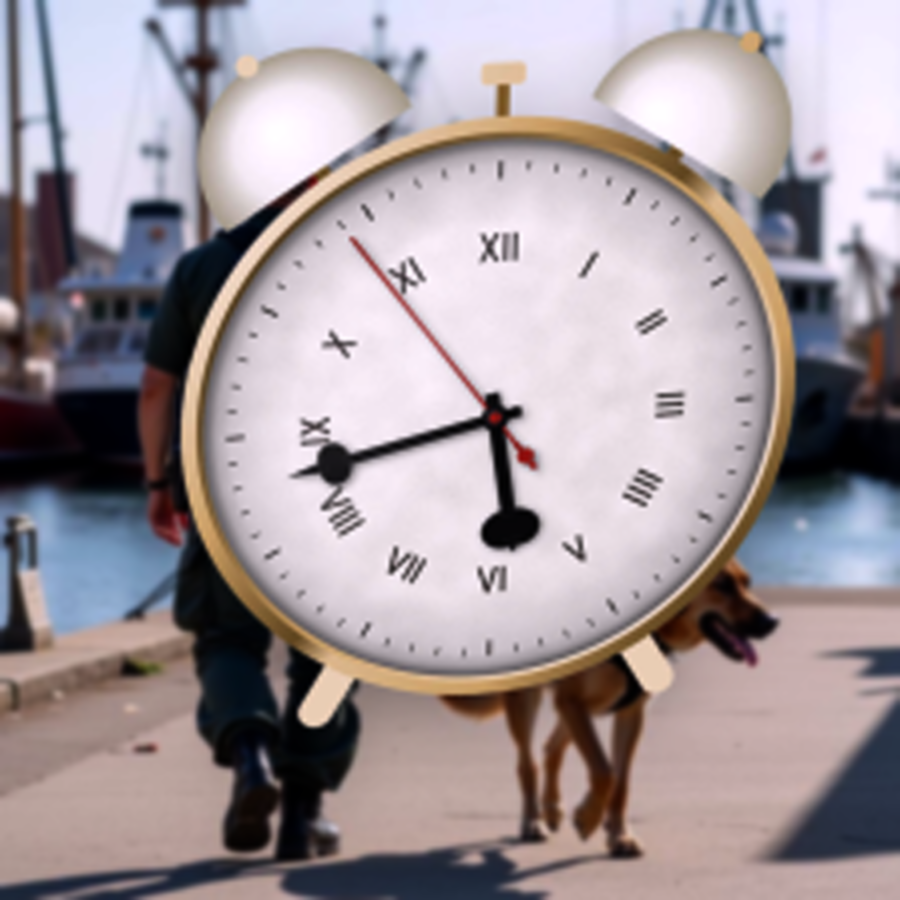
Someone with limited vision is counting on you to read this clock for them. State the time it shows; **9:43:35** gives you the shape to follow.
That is **5:42:54**
